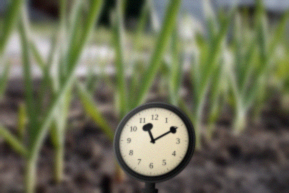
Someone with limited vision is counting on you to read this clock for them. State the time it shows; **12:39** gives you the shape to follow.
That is **11:10**
